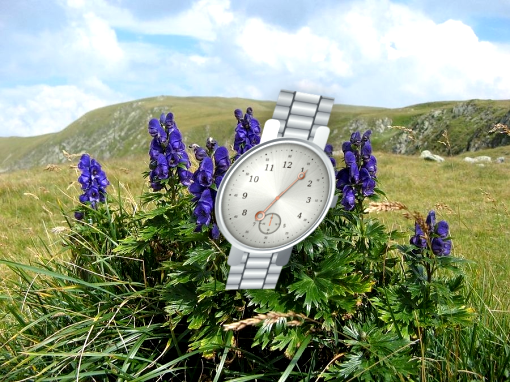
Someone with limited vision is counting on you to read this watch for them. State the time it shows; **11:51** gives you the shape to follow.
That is **7:06**
